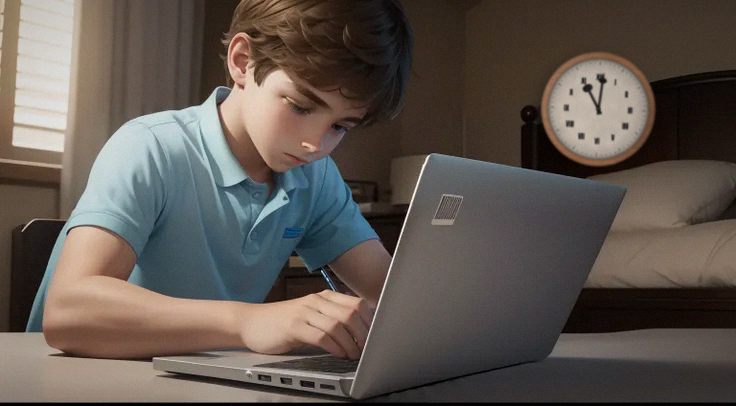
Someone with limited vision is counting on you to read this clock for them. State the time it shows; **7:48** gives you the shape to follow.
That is **11:01**
